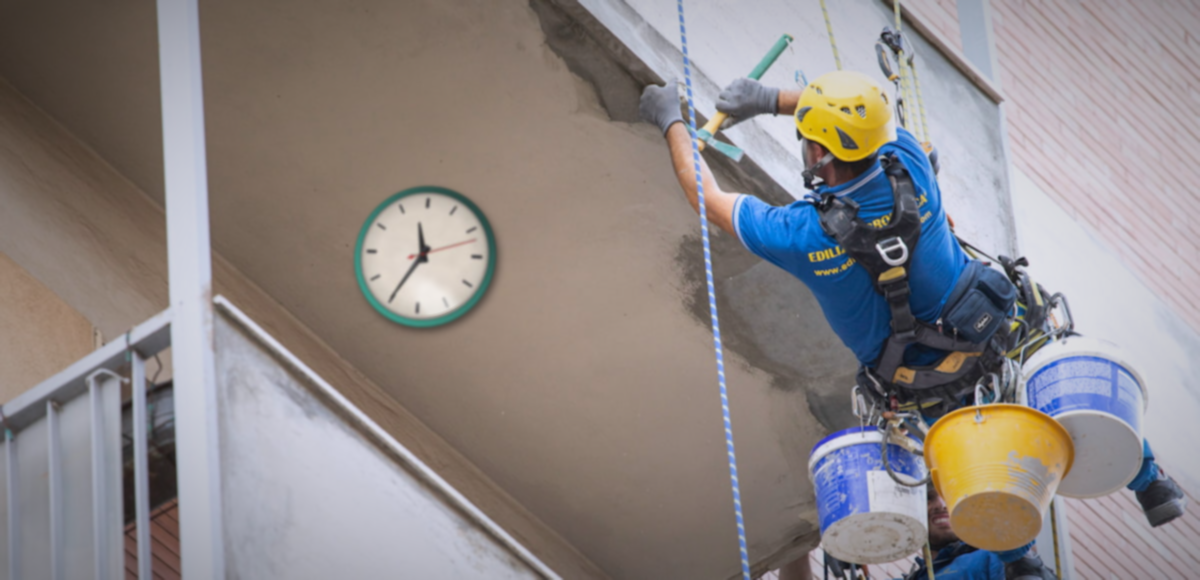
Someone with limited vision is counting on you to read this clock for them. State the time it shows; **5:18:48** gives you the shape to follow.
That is **11:35:12**
